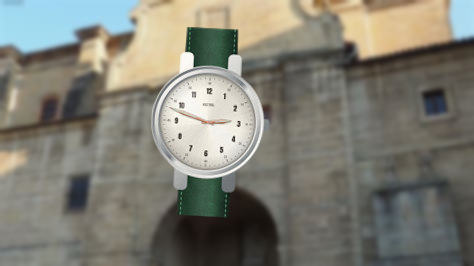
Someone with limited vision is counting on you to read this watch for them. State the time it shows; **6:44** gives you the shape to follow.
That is **2:48**
